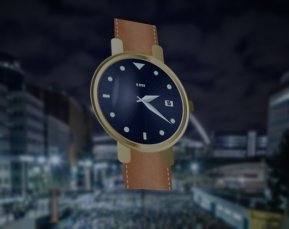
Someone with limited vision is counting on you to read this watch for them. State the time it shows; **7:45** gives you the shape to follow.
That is **2:21**
